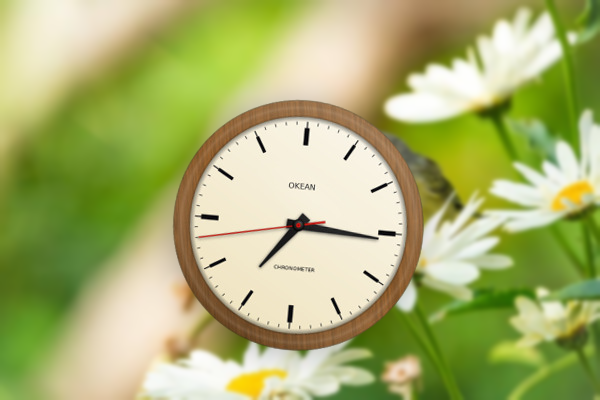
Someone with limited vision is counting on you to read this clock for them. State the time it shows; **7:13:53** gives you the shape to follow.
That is **7:15:43**
